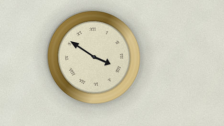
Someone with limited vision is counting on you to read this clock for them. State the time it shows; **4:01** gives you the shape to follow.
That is **3:51**
